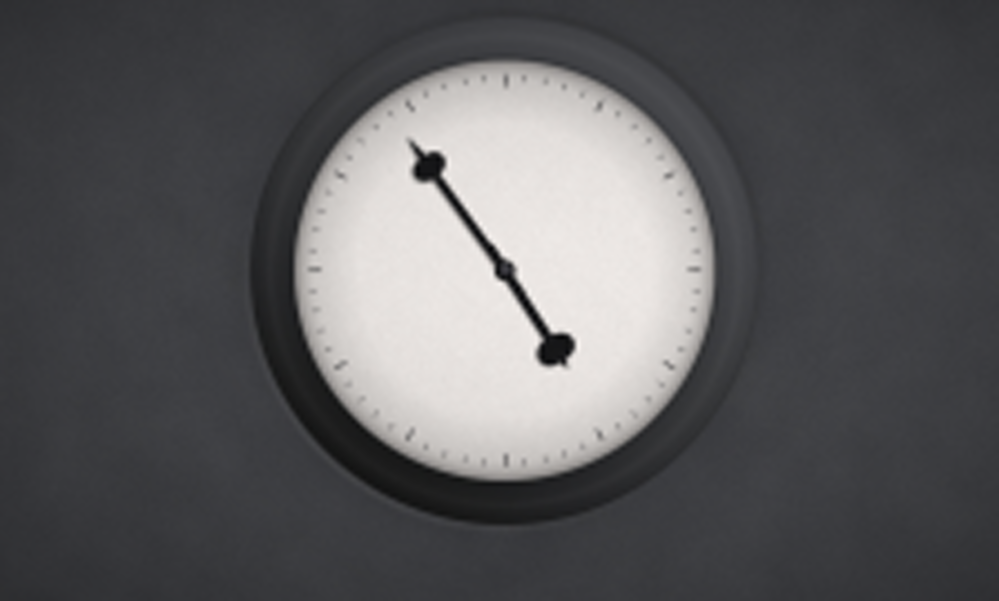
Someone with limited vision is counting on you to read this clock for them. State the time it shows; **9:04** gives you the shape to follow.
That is **4:54**
